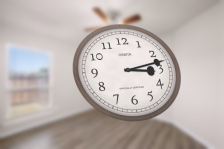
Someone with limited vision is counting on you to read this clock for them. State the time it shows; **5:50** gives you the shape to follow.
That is **3:13**
